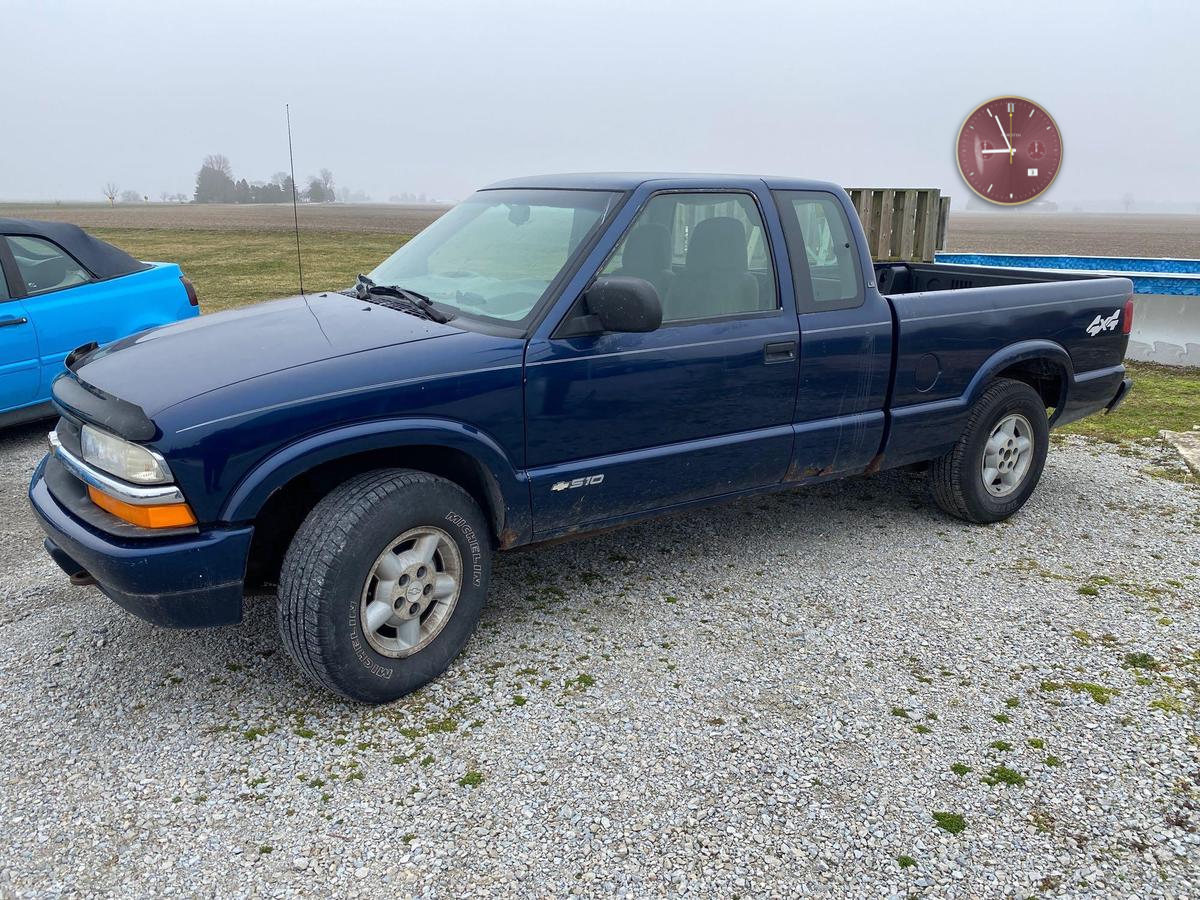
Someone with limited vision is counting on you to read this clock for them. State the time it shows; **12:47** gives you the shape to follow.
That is **8:56**
